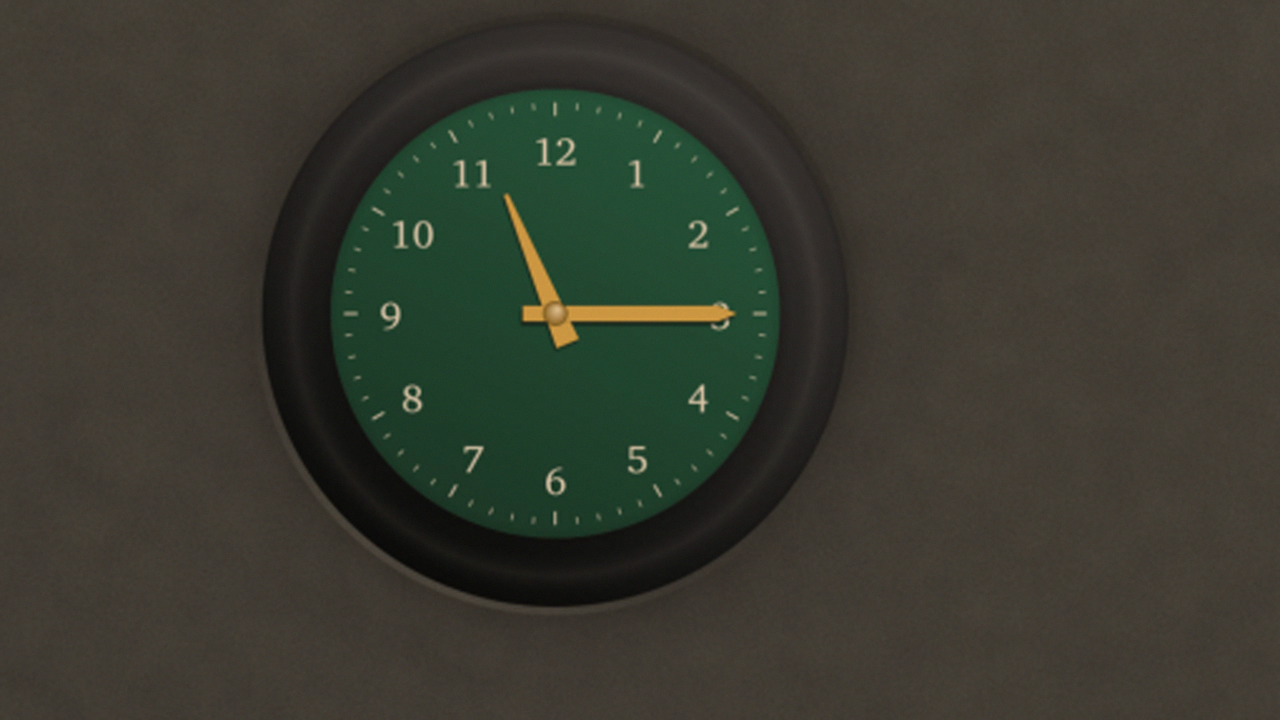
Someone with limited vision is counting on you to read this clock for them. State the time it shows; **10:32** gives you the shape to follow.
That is **11:15**
